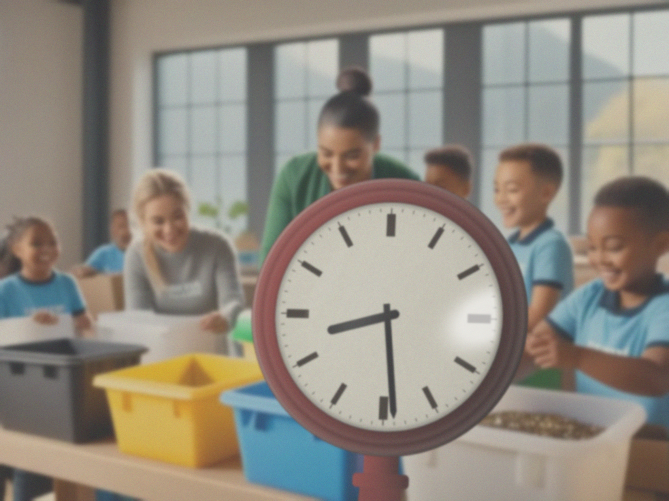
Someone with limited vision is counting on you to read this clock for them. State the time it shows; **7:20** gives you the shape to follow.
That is **8:29**
